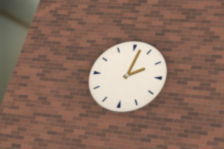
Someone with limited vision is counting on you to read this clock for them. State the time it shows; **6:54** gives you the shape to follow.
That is **2:02**
